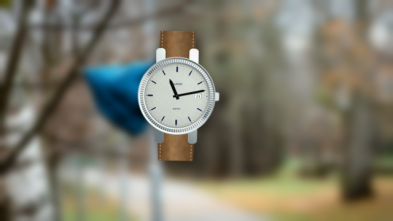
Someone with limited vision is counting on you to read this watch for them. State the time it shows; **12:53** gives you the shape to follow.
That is **11:13**
